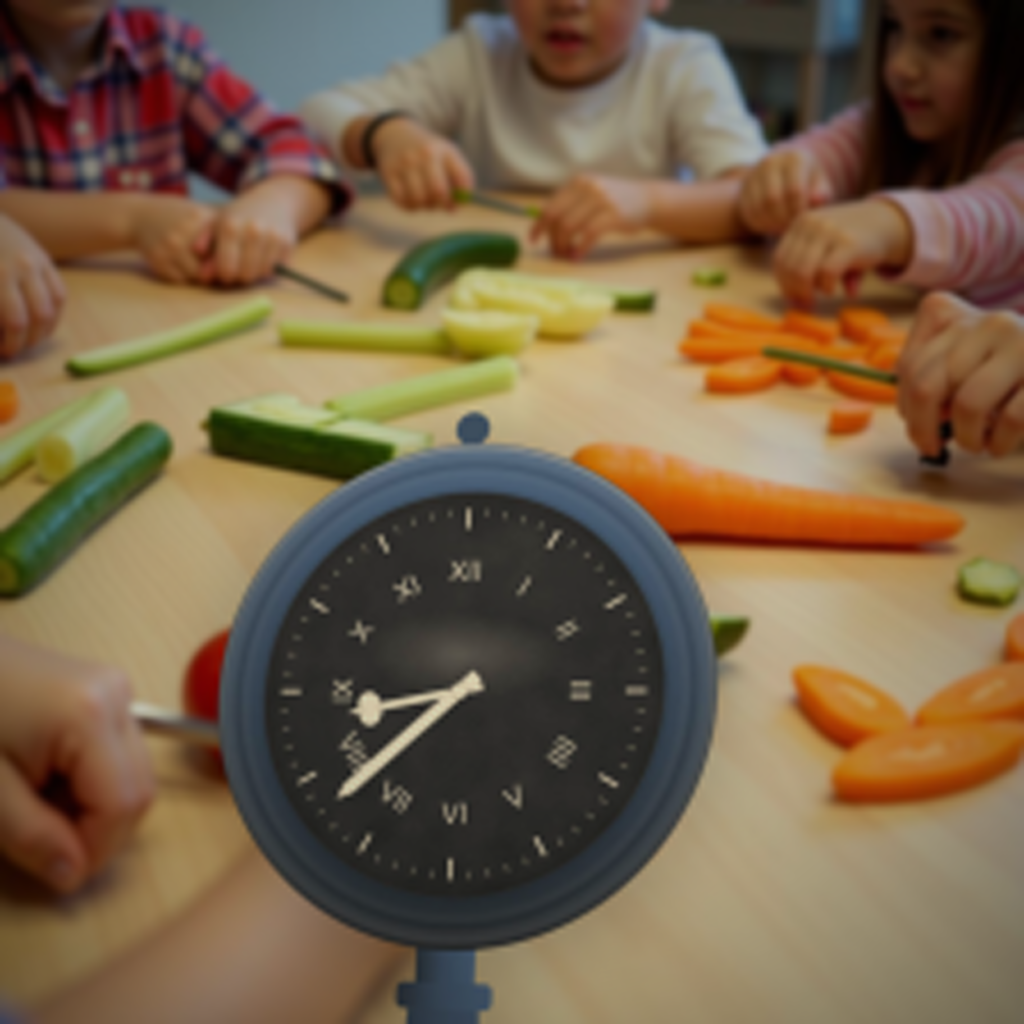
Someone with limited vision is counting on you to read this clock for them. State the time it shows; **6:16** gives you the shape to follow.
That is **8:38**
